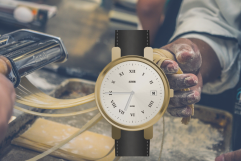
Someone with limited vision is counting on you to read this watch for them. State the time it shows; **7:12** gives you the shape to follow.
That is **6:45**
